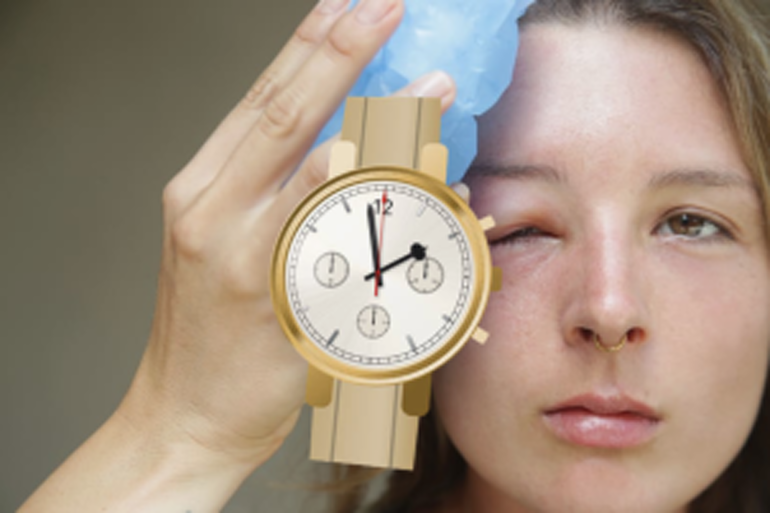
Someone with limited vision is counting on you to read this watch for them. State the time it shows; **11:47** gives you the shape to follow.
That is **1:58**
